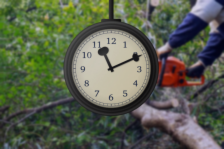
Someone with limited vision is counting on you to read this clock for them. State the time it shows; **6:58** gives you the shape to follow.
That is **11:11**
